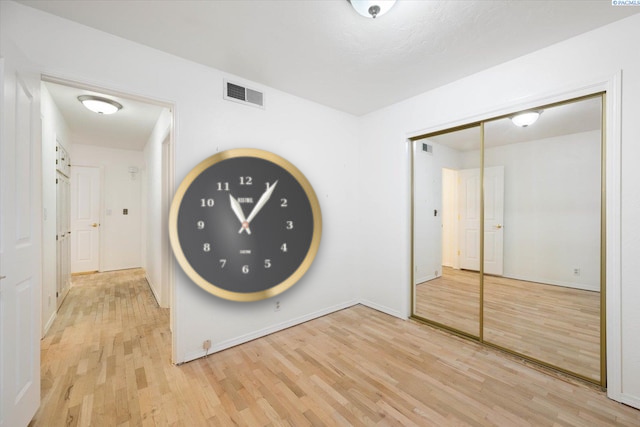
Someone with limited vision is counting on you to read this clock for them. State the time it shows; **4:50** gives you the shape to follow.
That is **11:06**
